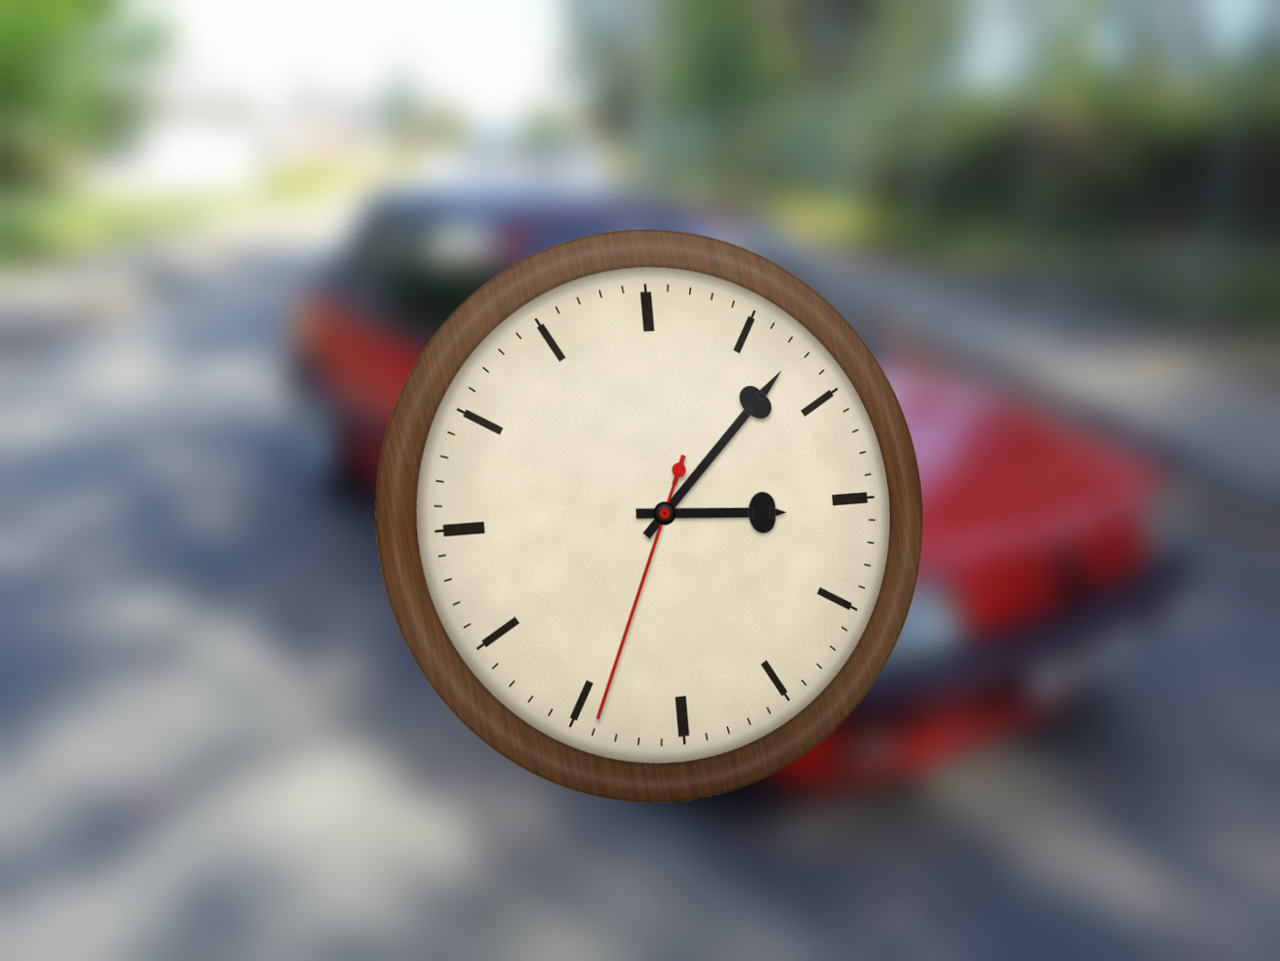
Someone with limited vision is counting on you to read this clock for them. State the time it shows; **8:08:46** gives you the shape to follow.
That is **3:07:34**
